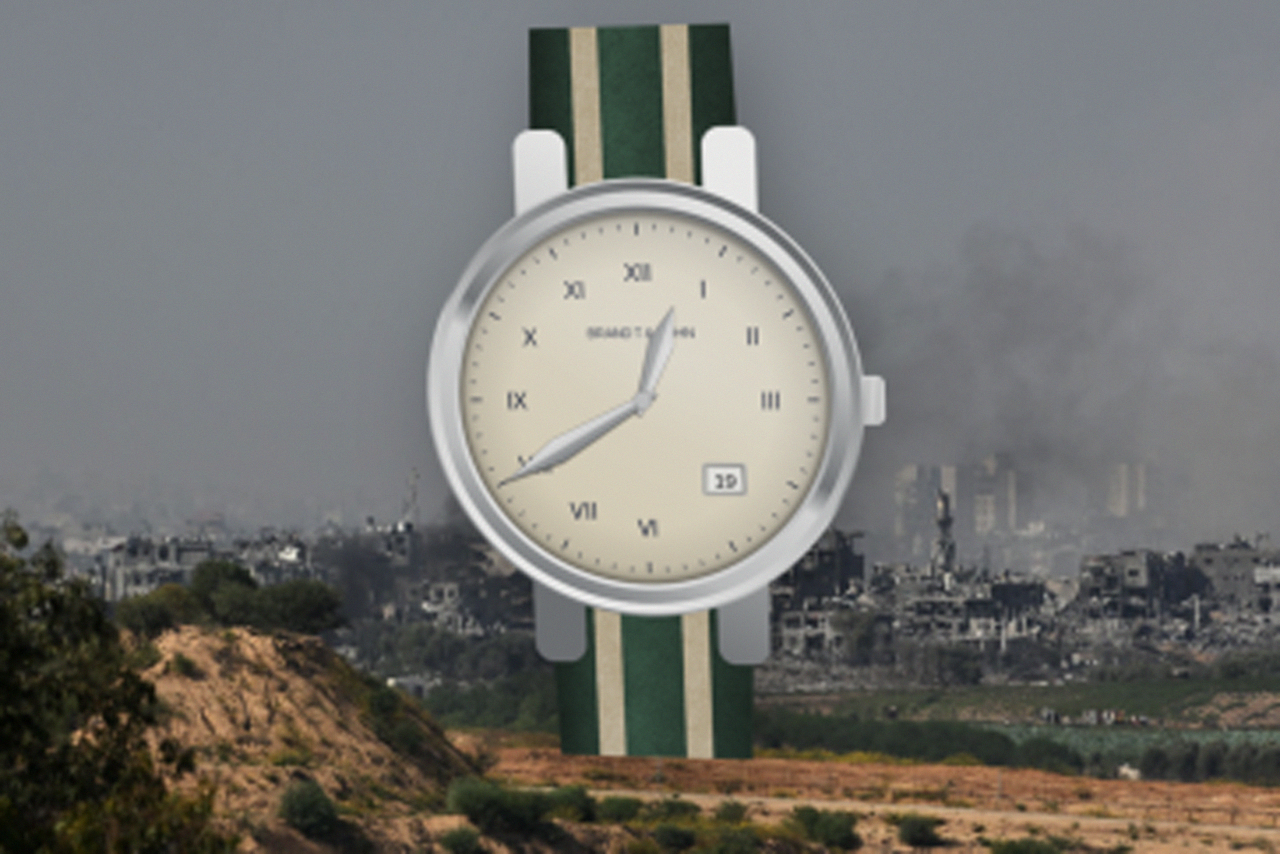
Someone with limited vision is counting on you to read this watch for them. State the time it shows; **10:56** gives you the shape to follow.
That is **12:40**
